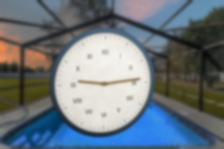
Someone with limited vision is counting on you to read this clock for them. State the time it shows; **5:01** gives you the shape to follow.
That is **9:14**
